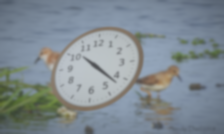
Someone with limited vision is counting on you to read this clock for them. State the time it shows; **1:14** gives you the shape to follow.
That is **10:22**
